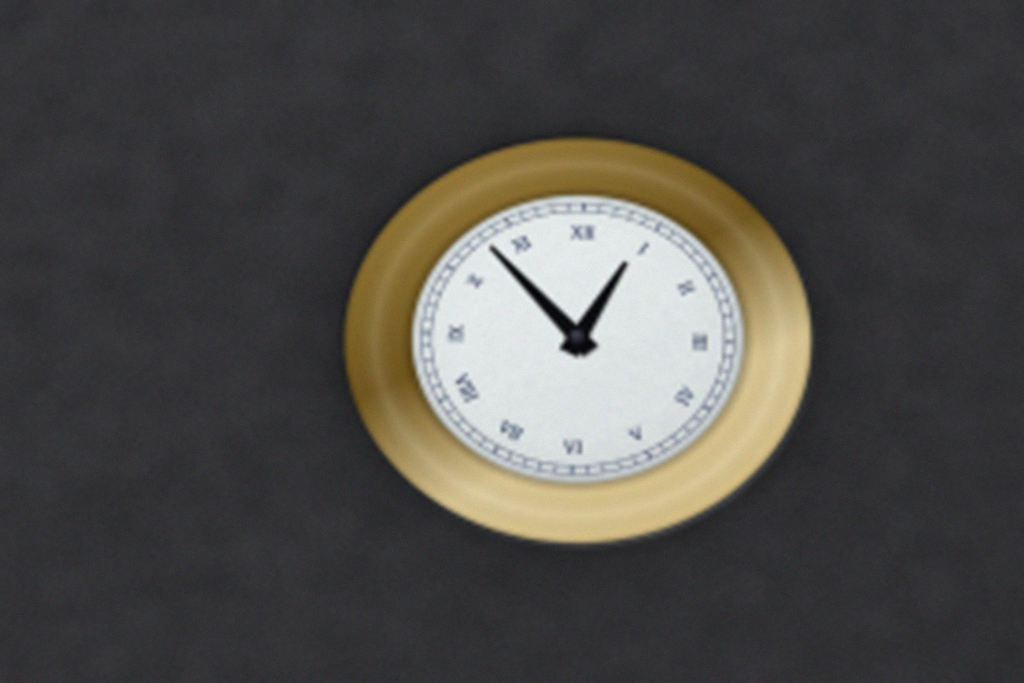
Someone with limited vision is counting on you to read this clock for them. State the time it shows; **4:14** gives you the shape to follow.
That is **12:53**
